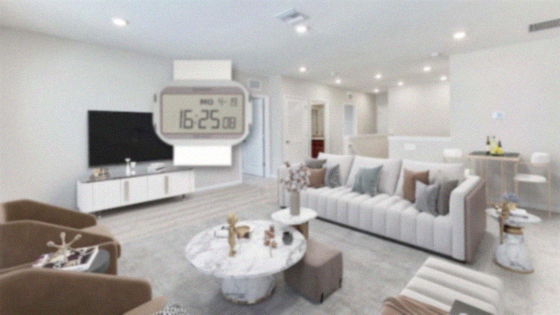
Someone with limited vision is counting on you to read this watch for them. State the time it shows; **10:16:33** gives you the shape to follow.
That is **16:25:08**
